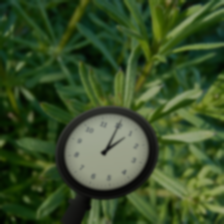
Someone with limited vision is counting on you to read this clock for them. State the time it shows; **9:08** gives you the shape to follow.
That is **1:00**
